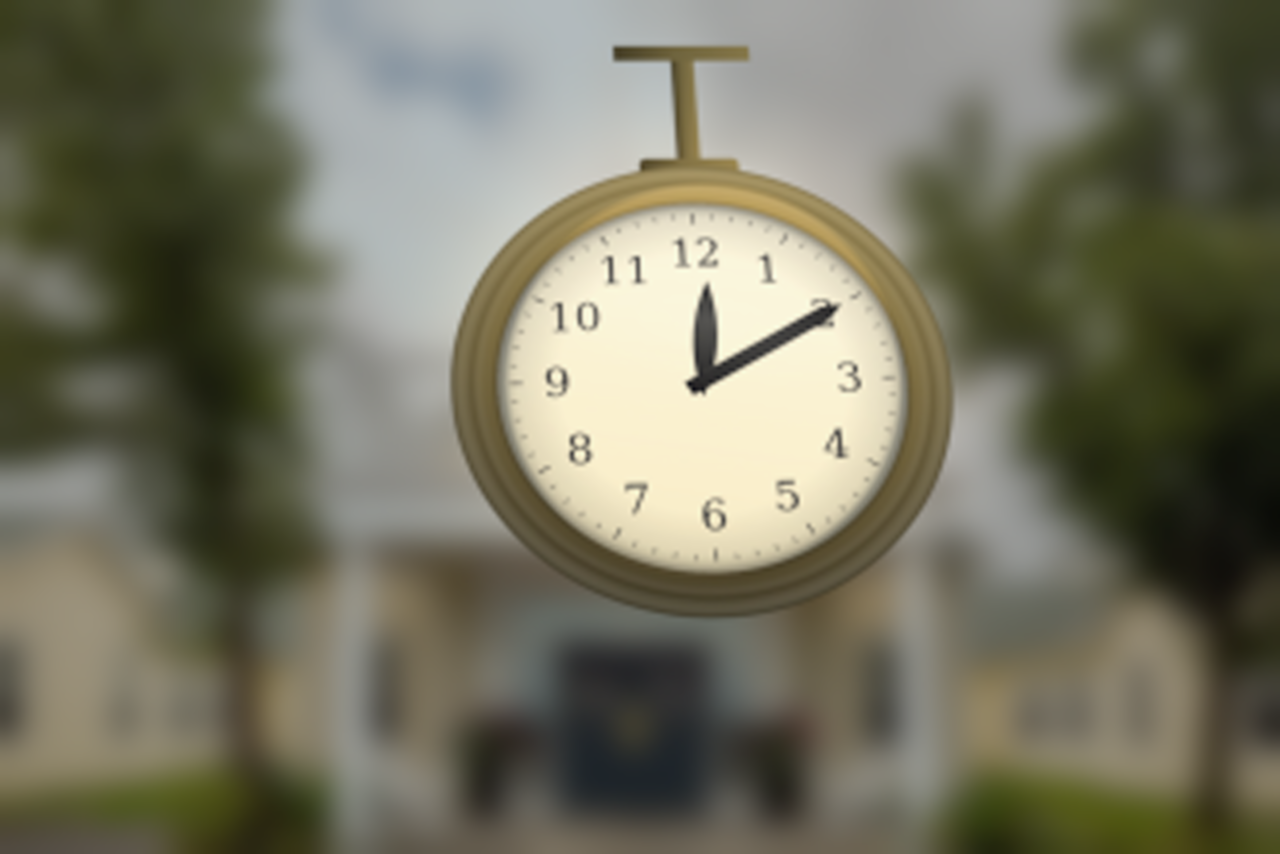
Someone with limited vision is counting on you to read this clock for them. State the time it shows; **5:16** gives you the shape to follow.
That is **12:10**
